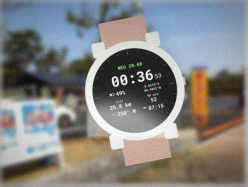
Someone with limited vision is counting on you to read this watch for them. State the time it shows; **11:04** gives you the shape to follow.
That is **0:36**
